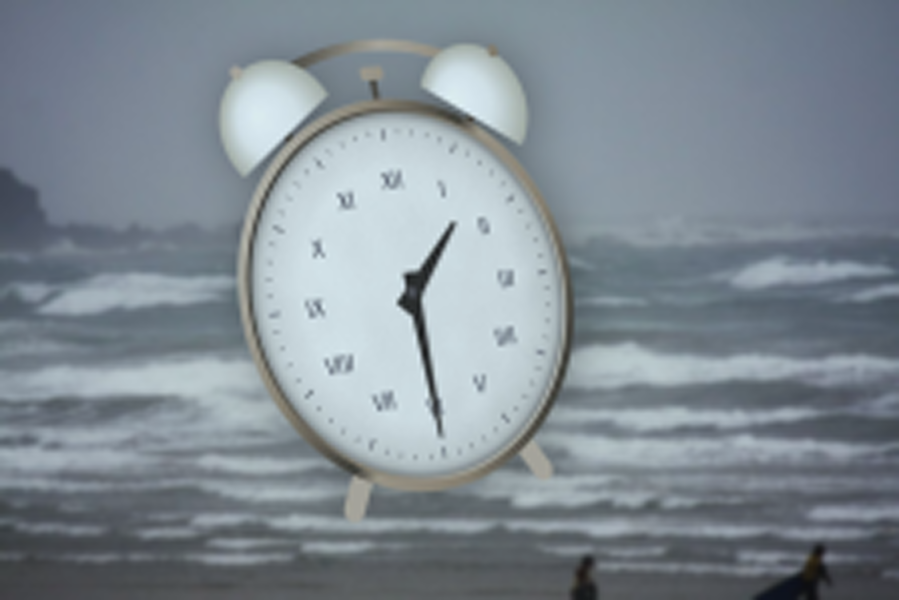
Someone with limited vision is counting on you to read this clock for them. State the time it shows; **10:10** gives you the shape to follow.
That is **1:30**
